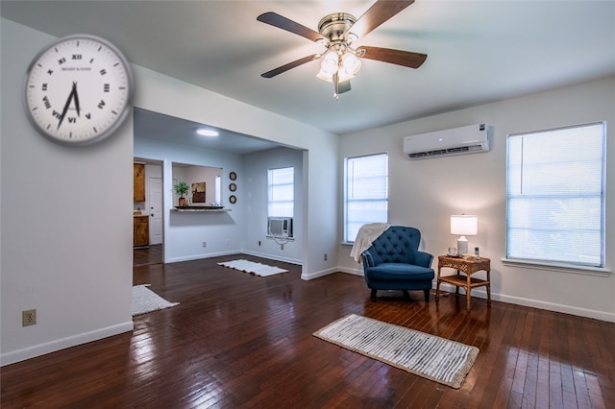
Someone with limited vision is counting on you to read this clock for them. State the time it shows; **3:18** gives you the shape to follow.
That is **5:33**
